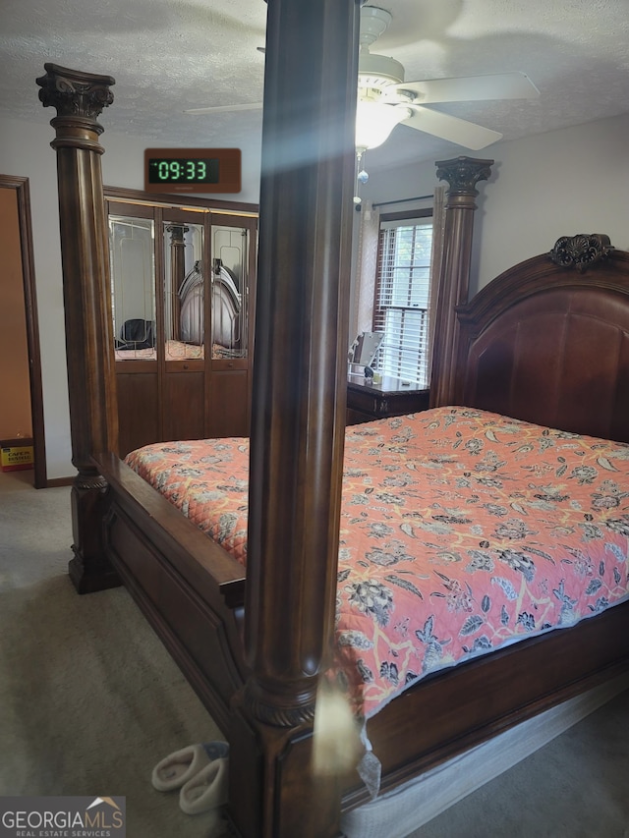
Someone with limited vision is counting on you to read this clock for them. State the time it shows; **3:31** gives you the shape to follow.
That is **9:33**
